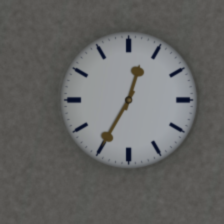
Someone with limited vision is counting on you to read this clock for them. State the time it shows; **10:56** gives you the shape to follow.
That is **12:35**
